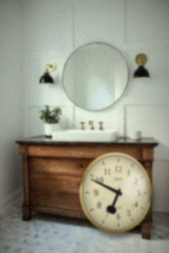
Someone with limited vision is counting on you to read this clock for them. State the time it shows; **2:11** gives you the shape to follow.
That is **6:49**
